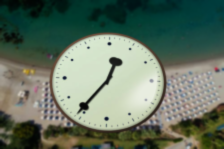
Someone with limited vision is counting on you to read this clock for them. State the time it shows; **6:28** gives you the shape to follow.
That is **12:36**
